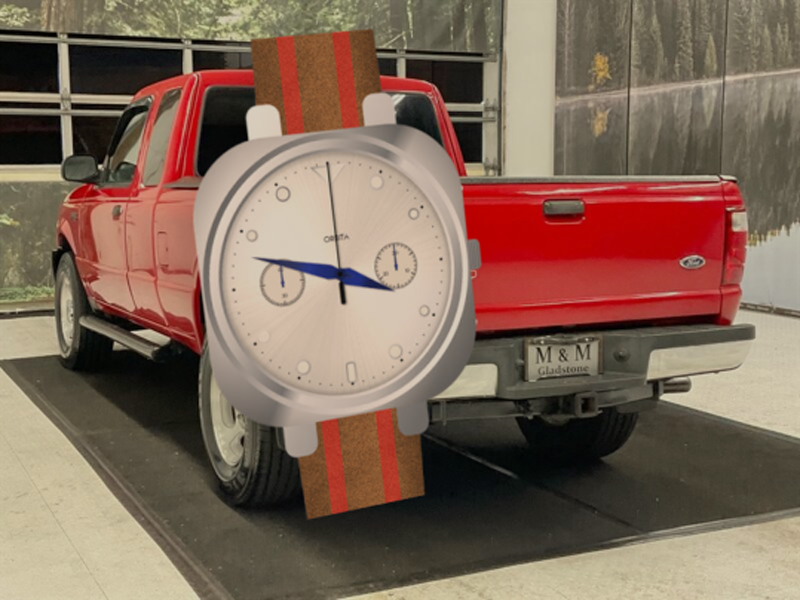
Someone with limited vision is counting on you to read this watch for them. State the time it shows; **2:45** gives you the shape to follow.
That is **3:48**
